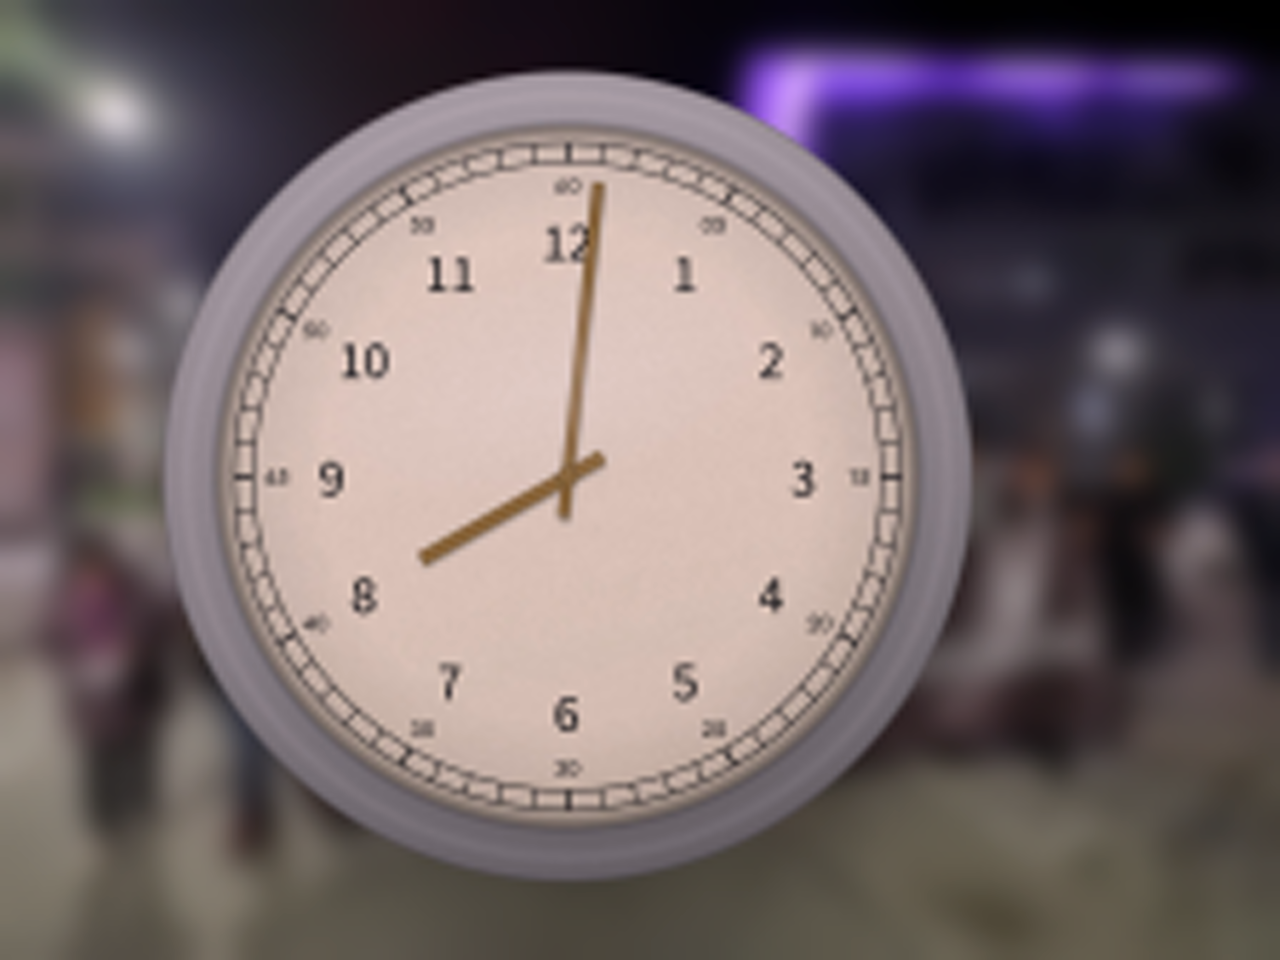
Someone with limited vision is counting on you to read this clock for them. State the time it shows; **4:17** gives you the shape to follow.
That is **8:01**
